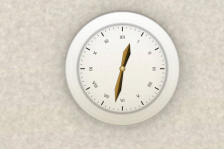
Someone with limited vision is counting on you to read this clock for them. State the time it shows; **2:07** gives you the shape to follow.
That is **12:32**
